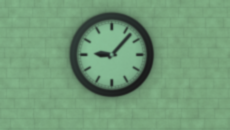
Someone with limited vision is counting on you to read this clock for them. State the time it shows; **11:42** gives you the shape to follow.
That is **9:07**
